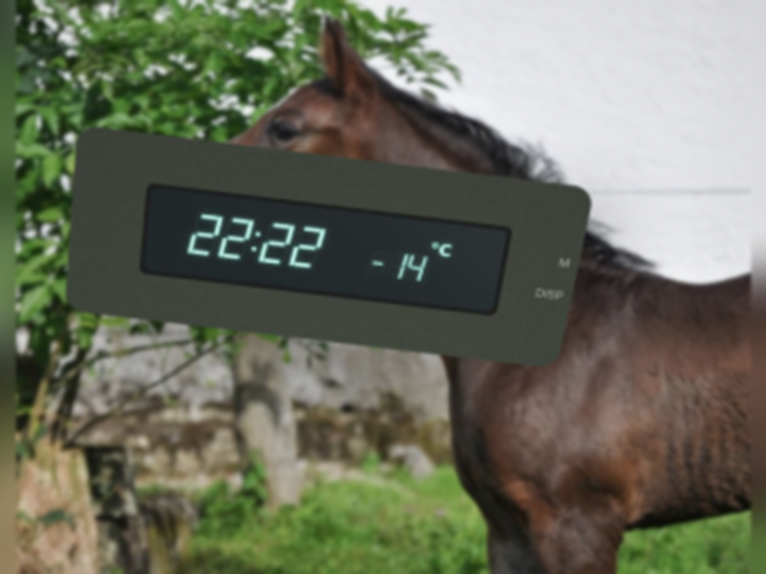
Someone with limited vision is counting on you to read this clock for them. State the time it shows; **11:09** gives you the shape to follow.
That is **22:22**
